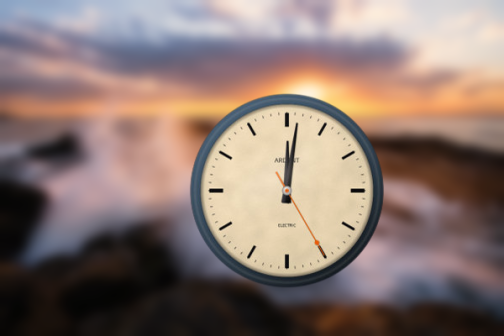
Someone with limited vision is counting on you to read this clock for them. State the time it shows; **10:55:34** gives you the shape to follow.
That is **12:01:25**
